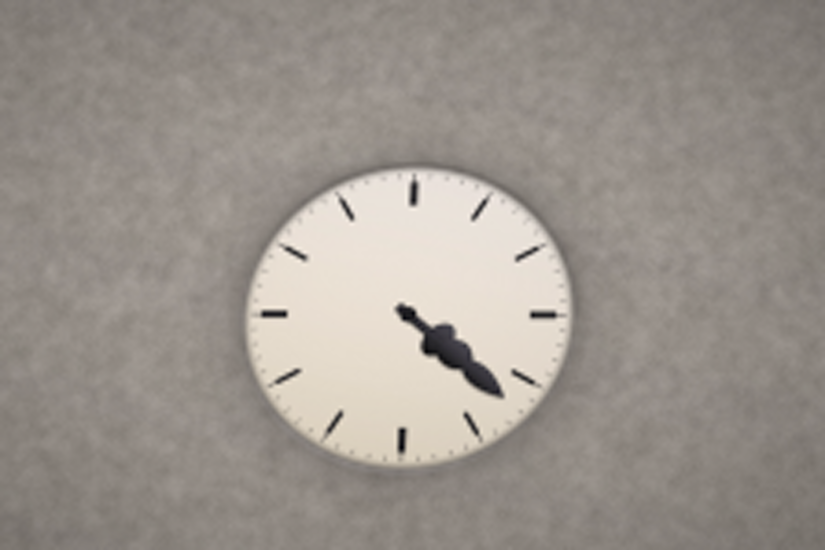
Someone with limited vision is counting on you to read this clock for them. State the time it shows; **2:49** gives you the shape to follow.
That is **4:22**
